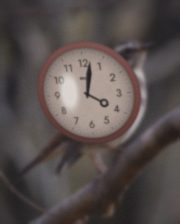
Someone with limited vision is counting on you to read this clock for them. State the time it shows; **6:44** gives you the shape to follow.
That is **4:02**
